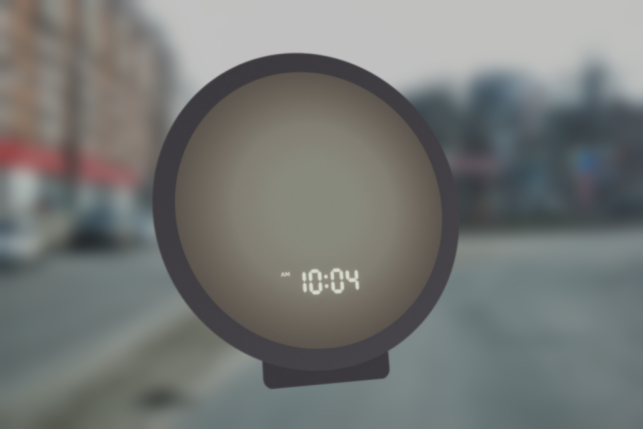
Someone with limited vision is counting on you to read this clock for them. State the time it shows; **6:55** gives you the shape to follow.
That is **10:04**
